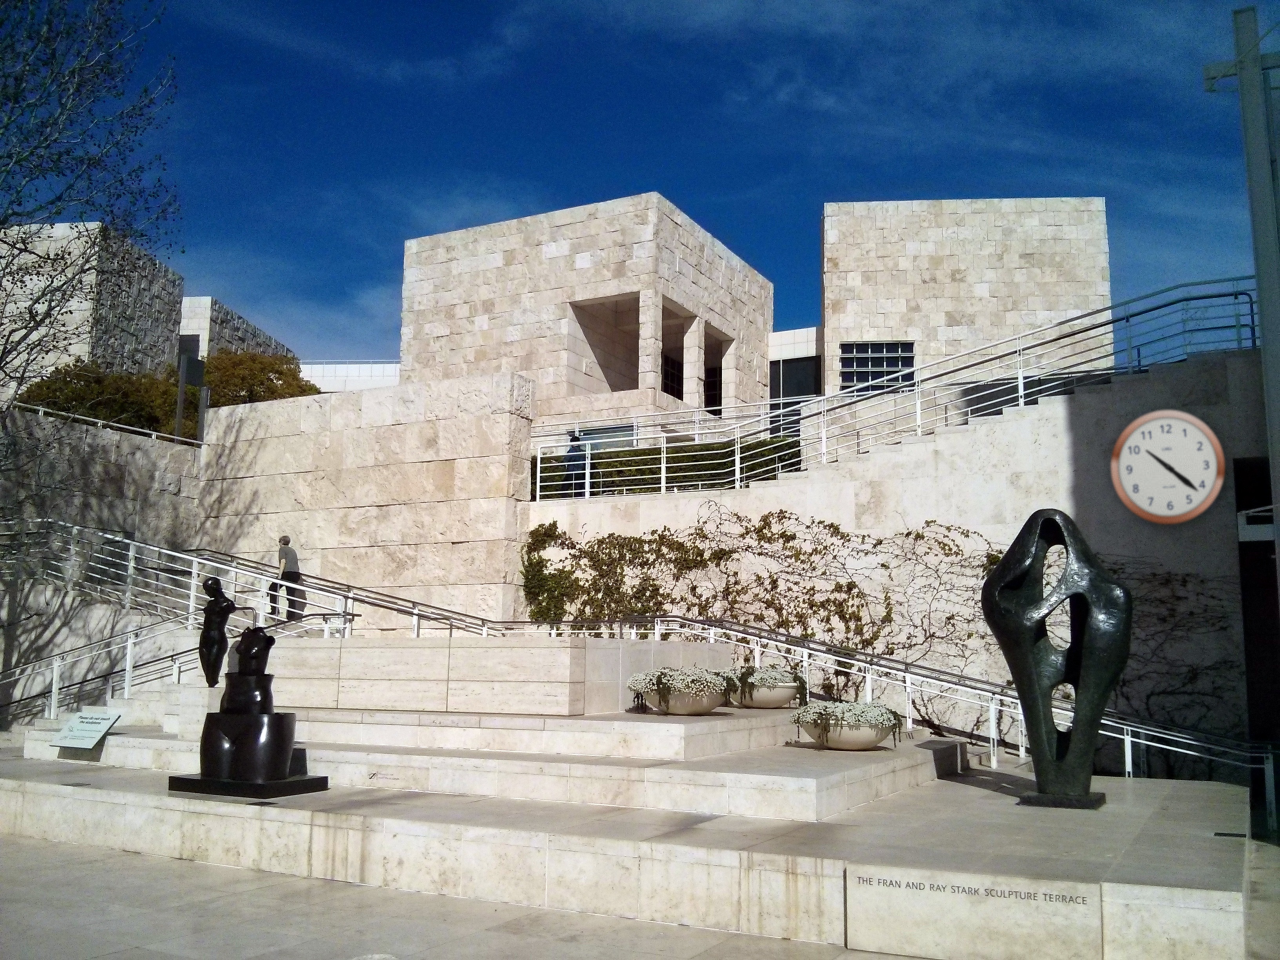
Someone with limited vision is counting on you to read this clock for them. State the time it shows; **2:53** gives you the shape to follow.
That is **10:22**
